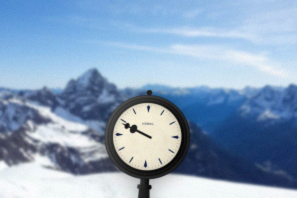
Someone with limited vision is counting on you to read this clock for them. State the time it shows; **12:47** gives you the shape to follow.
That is **9:49**
